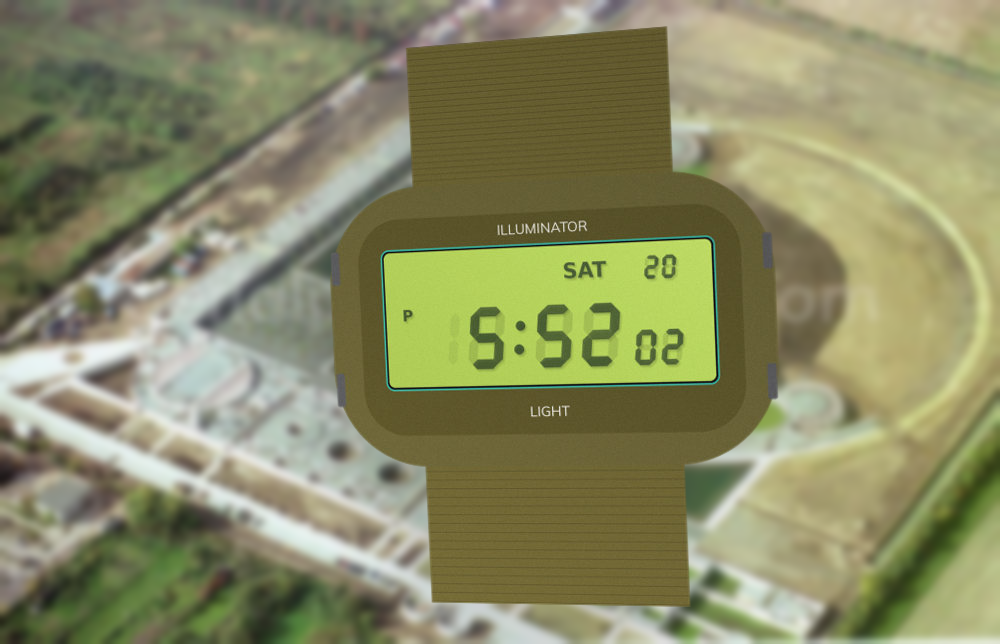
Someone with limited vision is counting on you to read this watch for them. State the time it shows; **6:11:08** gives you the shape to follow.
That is **5:52:02**
